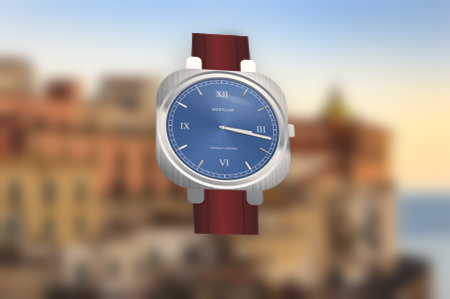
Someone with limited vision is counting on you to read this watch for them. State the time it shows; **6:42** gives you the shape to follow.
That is **3:17**
